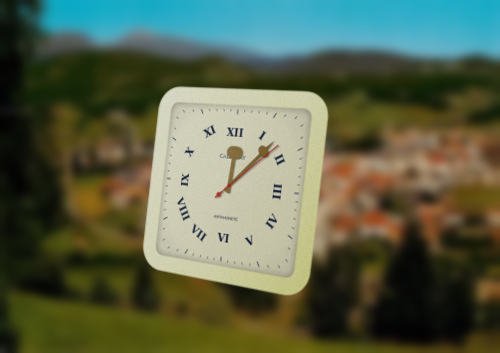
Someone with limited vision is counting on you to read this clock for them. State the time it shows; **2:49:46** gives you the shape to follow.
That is **12:07:08**
